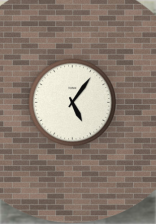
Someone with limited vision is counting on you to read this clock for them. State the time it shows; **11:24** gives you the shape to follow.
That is **5:06**
